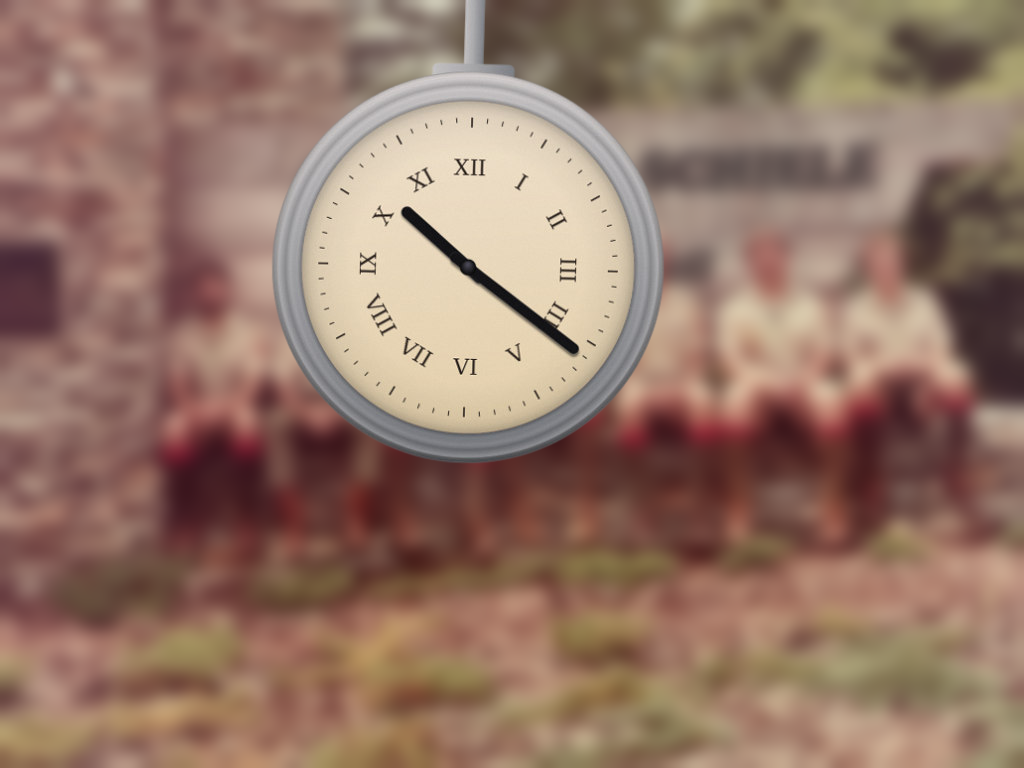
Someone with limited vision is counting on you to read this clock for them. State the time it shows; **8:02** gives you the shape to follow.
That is **10:21**
